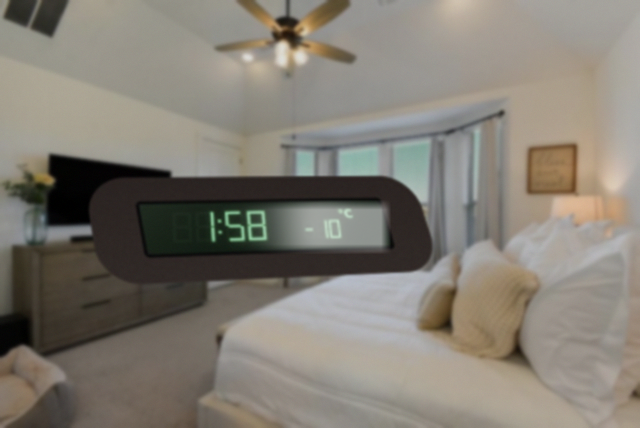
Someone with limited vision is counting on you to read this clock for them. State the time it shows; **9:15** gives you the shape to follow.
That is **1:58**
